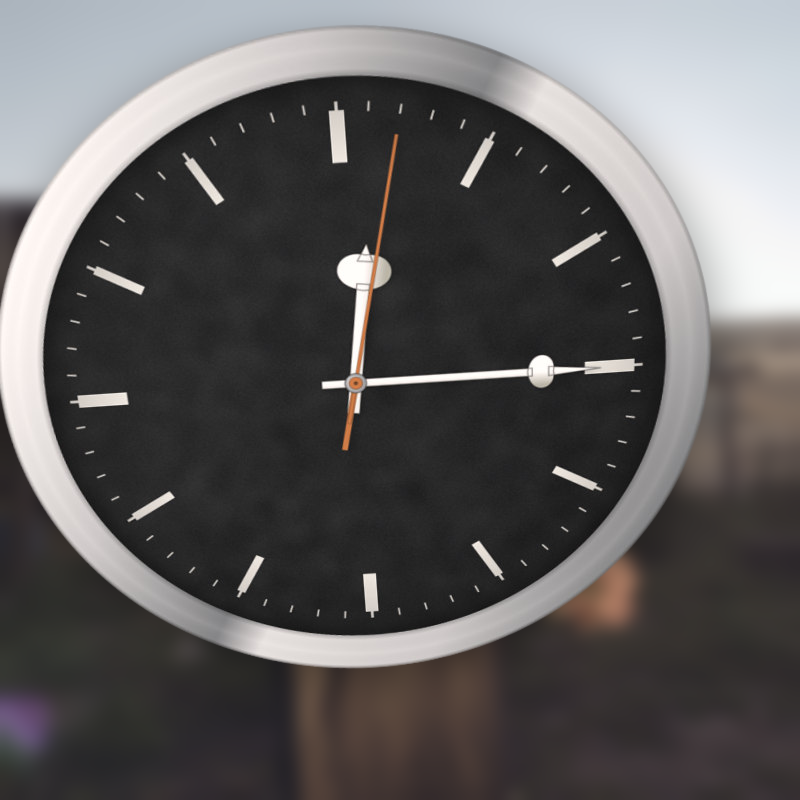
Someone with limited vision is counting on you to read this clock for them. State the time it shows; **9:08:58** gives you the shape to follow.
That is **12:15:02**
